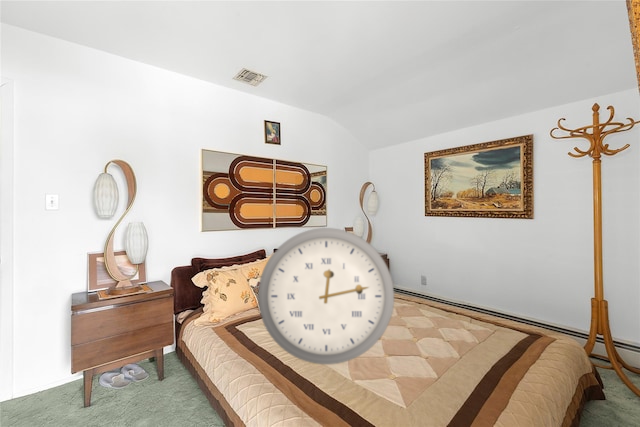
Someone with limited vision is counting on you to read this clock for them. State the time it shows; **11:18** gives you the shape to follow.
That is **12:13**
